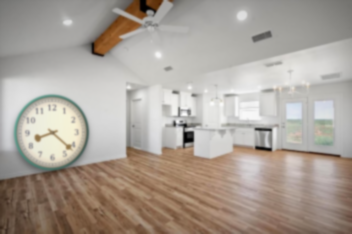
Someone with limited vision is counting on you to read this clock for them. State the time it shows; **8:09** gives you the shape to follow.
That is **8:22**
